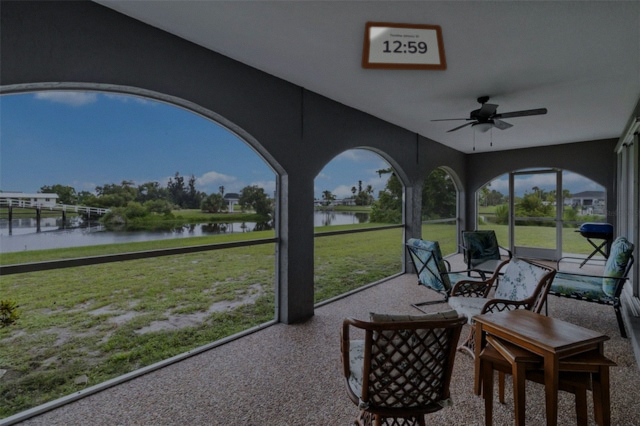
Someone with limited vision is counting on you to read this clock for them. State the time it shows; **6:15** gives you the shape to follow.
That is **12:59**
